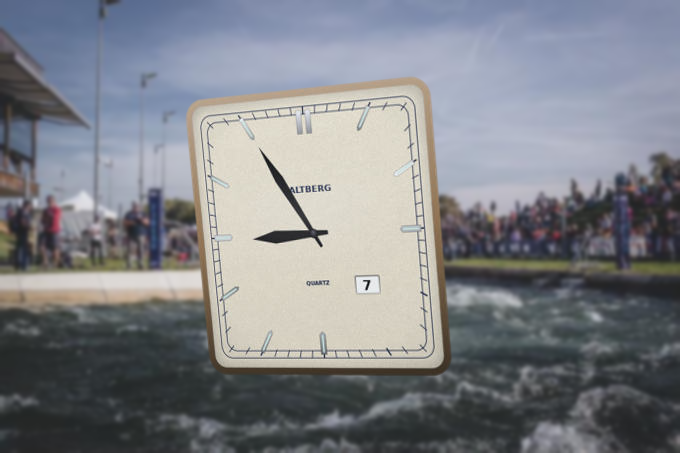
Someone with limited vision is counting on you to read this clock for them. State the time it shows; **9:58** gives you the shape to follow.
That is **8:55**
